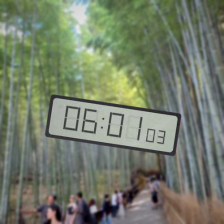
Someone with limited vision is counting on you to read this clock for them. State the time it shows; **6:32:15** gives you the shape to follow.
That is **6:01:03**
